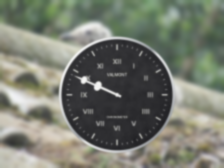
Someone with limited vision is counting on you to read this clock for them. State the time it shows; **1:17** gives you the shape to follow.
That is **9:49**
